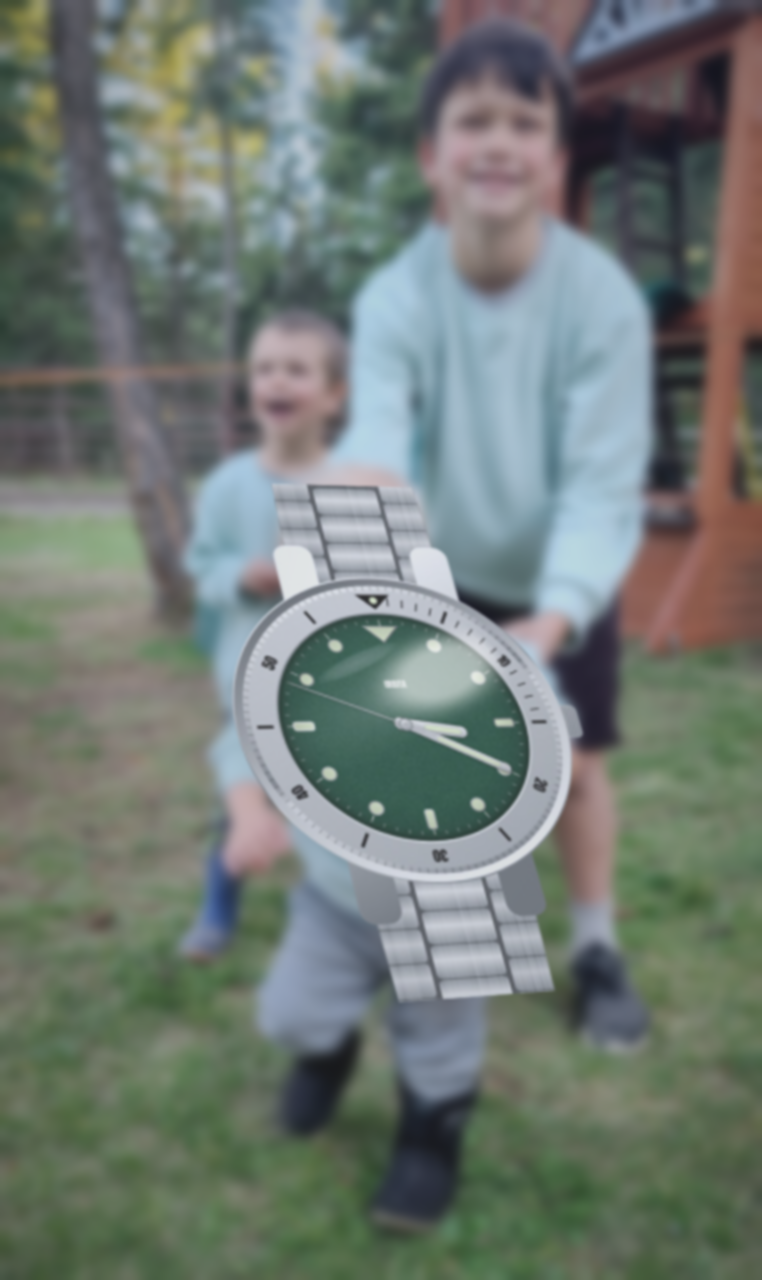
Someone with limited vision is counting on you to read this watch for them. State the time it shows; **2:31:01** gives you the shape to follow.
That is **3:19:49**
